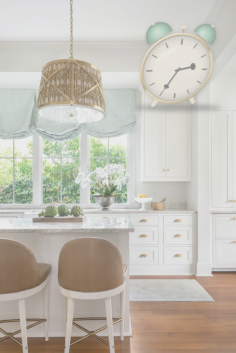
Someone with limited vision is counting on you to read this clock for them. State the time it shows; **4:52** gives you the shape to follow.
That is **2:35**
